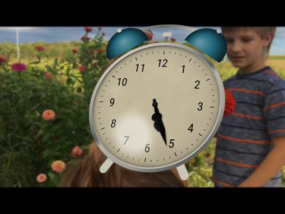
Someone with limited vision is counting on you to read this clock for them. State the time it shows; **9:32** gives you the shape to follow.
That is **5:26**
